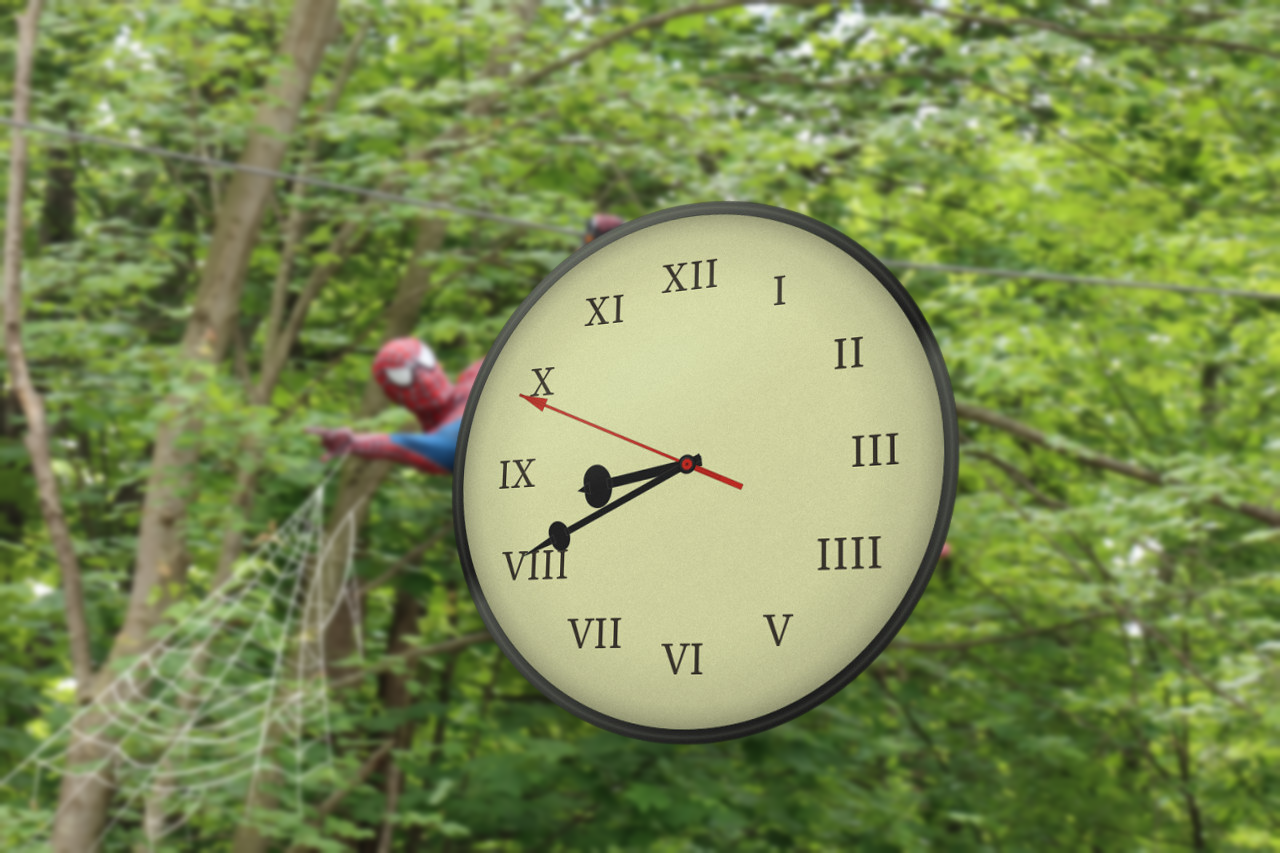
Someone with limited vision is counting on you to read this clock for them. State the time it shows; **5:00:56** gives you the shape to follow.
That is **8:40:49**
